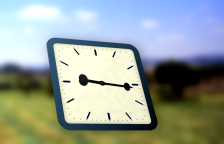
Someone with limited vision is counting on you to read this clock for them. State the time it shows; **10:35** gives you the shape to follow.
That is **9:16**
